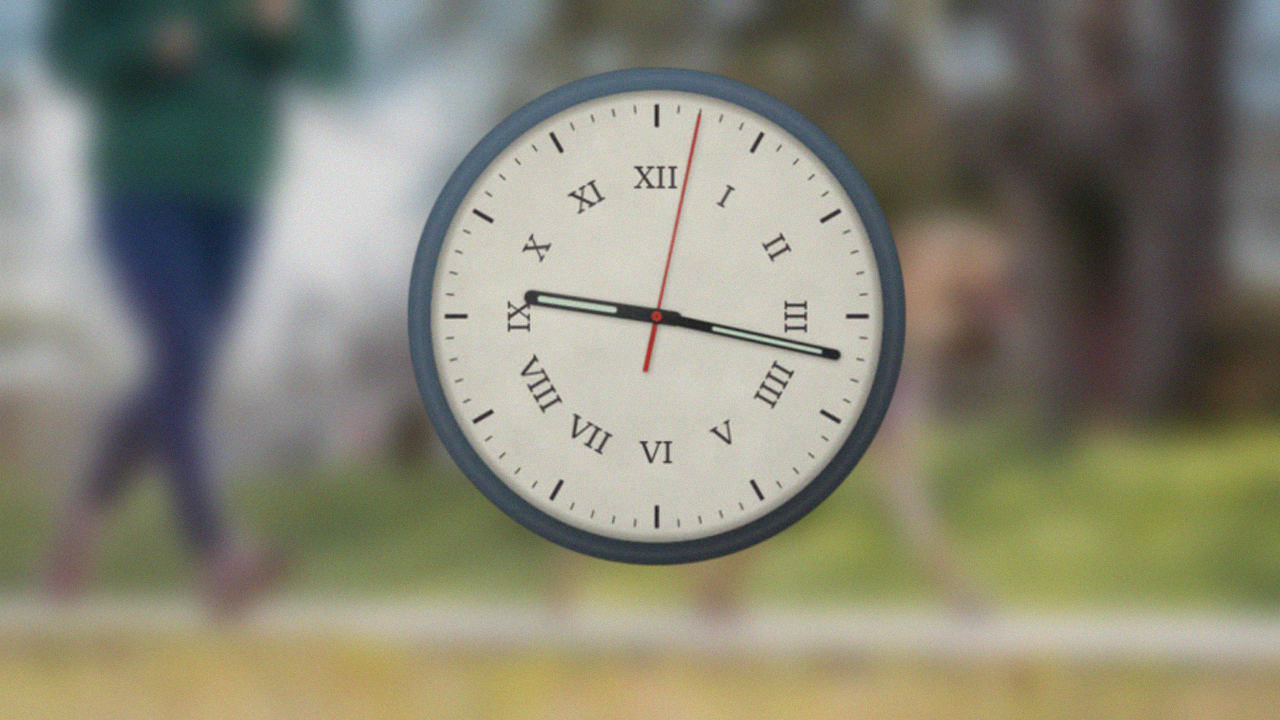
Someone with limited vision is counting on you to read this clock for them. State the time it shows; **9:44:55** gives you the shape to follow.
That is **9:17:02**
